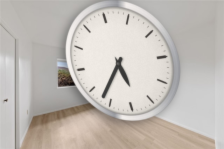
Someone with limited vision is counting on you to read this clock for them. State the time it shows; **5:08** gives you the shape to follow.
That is **5:37**
